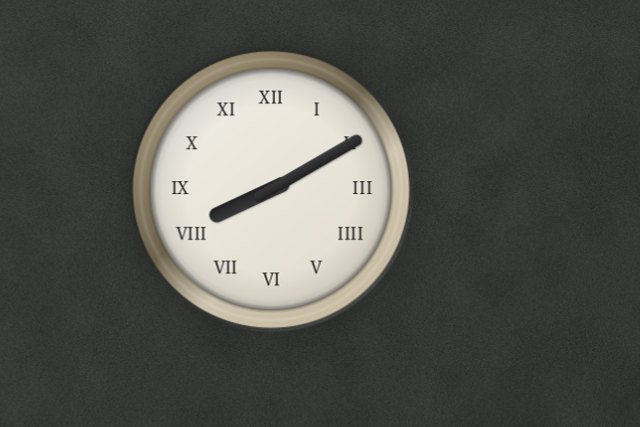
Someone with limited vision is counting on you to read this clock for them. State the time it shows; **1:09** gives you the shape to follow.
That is **8:10**
